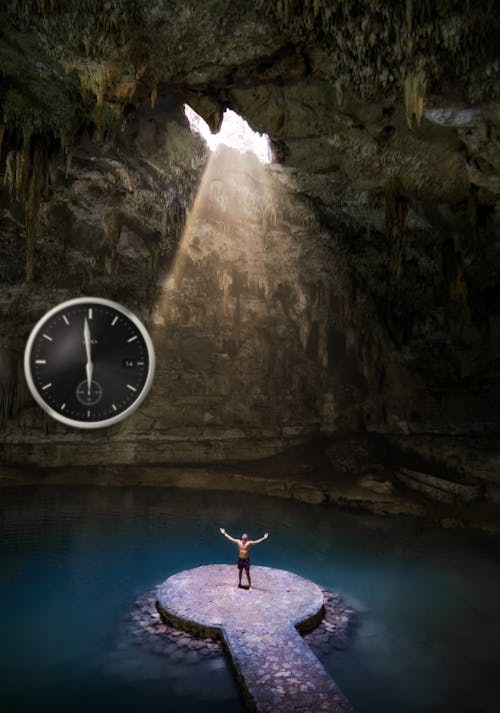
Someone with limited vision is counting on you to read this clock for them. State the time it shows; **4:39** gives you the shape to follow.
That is **5:59**
